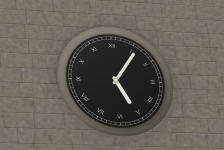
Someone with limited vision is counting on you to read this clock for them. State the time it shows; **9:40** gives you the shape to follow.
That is **5:06**
